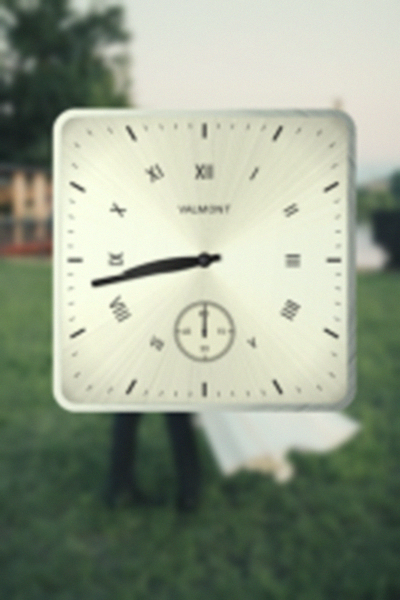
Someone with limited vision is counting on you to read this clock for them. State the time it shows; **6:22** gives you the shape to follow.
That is **8:43**
